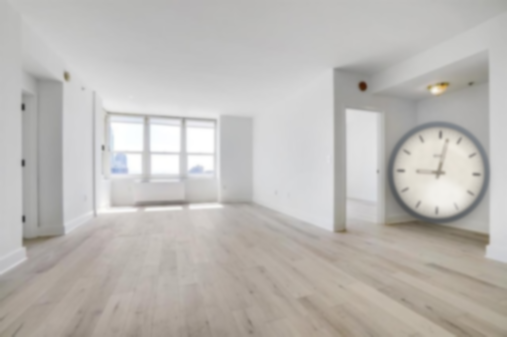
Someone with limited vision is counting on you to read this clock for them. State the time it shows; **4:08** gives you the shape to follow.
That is **9:02**
